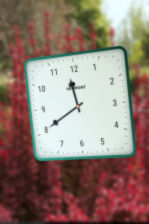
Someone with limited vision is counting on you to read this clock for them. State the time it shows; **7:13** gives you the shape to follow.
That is **11:40**
